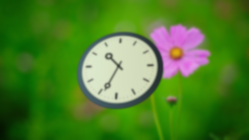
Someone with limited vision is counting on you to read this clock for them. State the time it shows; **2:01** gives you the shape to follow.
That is **10:34**
